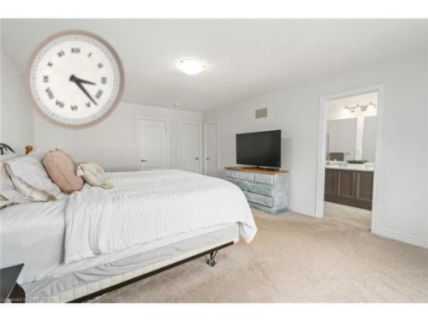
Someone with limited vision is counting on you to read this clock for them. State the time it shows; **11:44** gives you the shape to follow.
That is **3:23**
